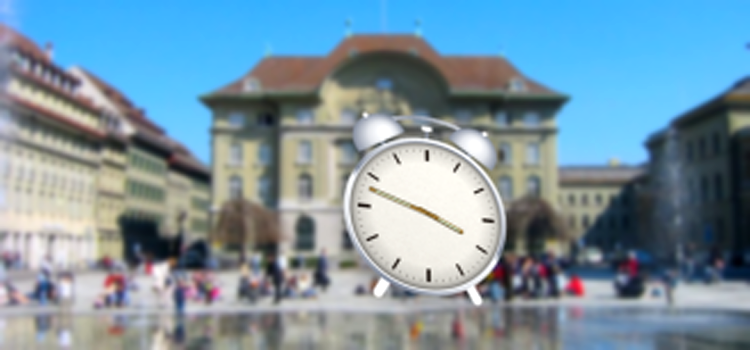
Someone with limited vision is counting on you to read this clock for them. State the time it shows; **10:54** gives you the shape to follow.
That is **3:48**
